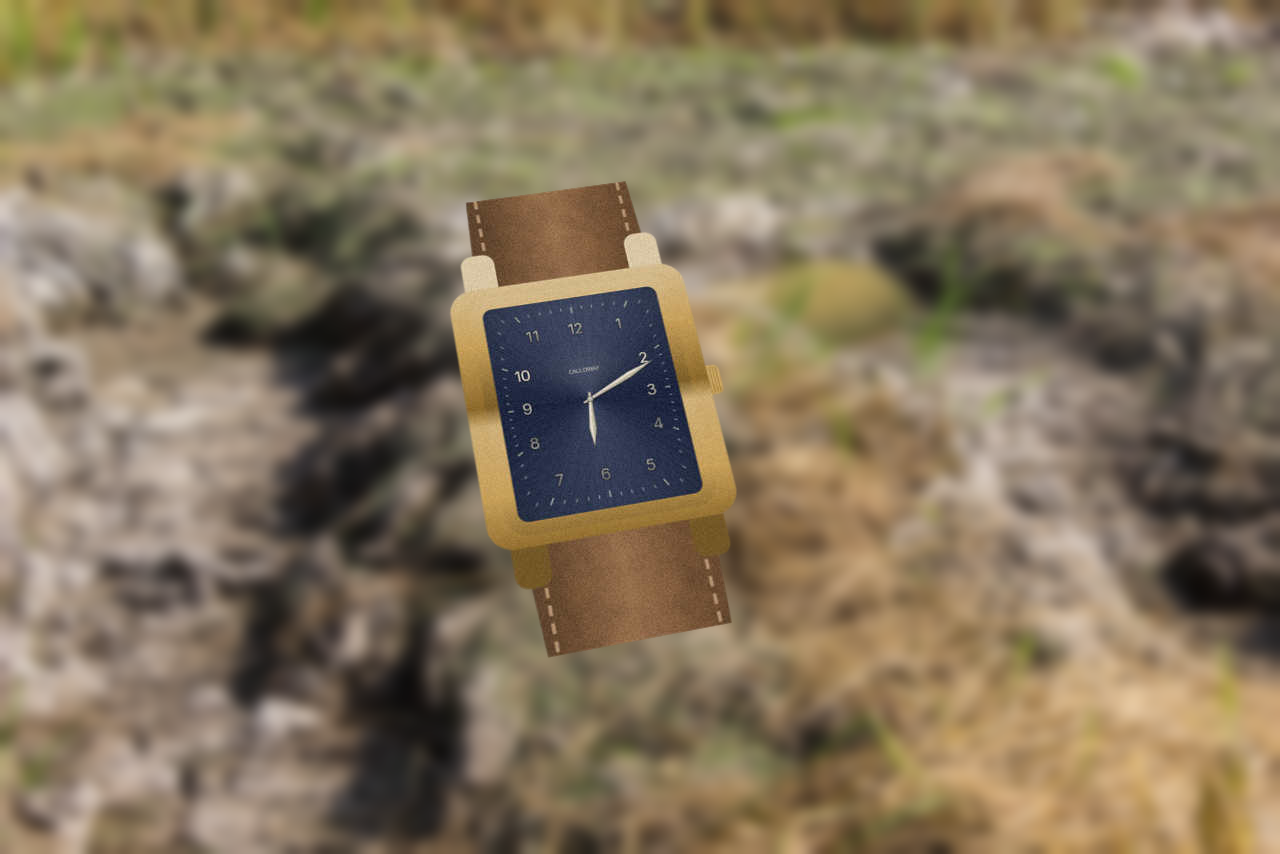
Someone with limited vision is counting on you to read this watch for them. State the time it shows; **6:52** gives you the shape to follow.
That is **6:11**
